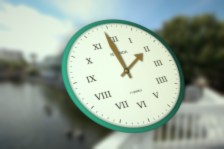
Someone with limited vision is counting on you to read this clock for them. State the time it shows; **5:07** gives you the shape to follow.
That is **1:59**
